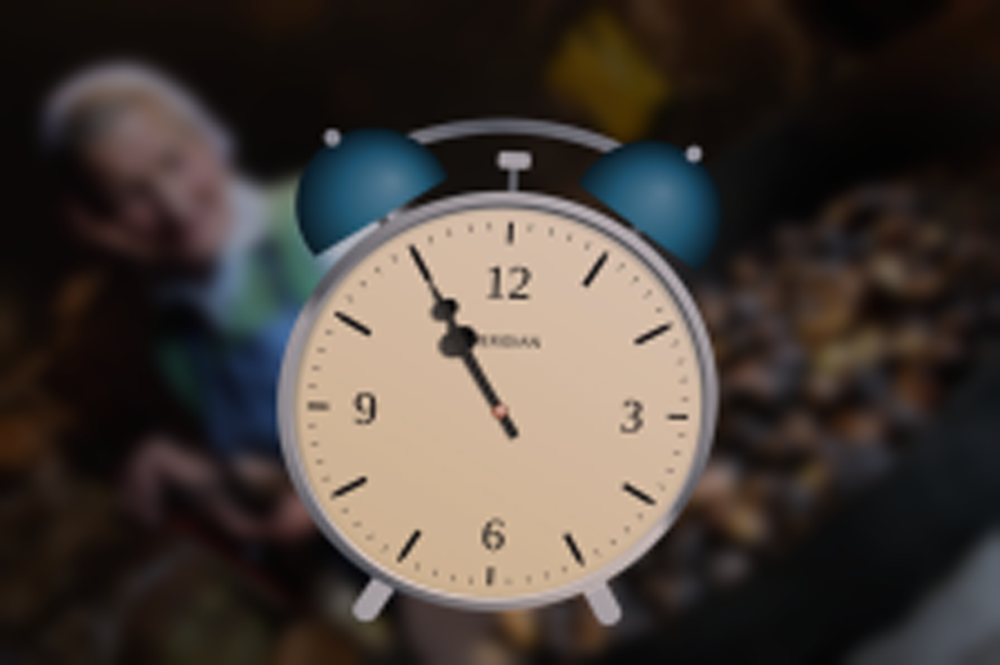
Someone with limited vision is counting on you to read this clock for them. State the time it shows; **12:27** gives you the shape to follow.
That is **10:55**
